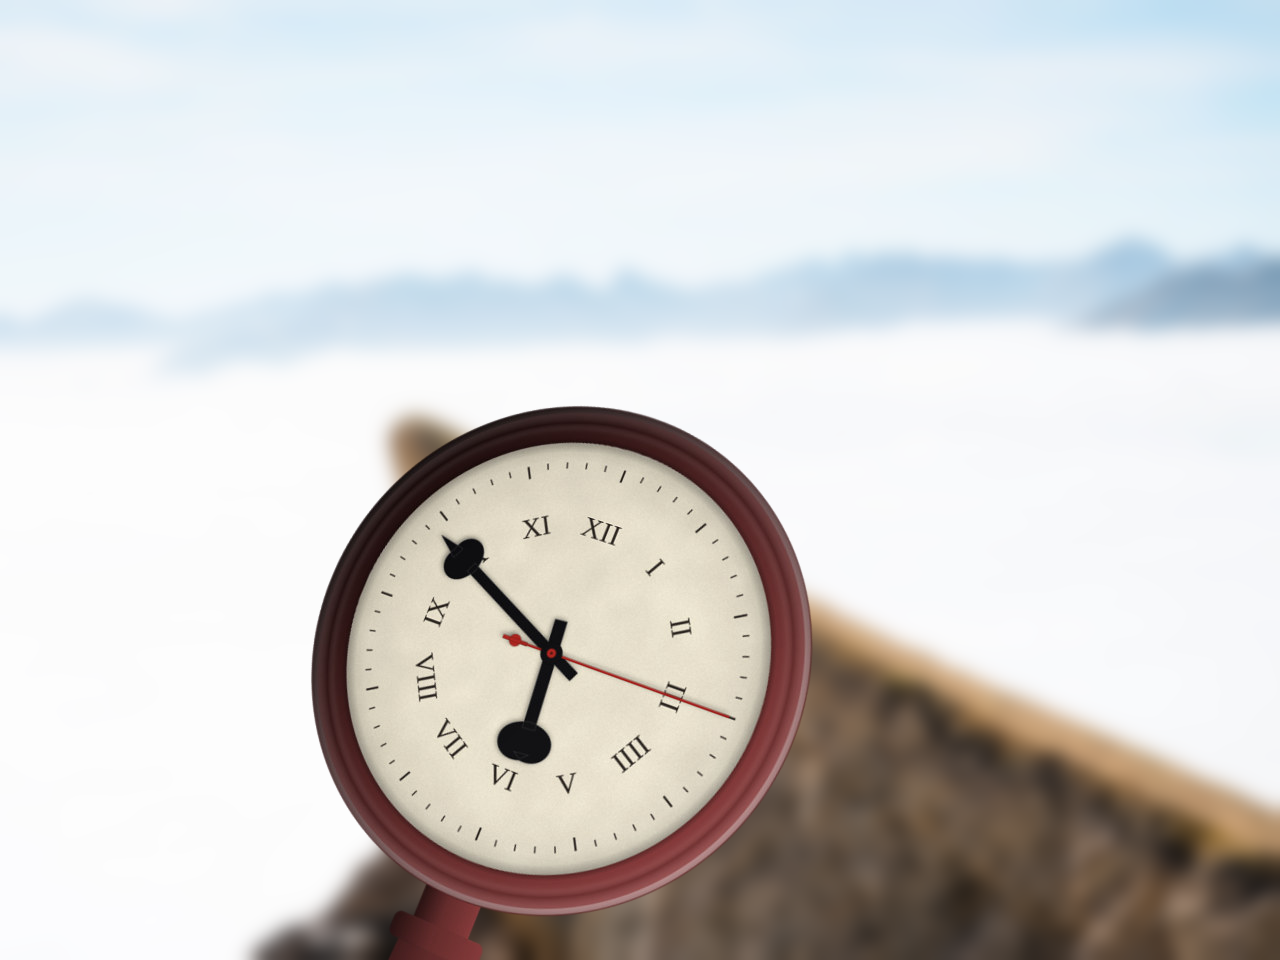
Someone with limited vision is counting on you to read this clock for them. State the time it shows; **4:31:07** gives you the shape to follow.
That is **5:49:15**
